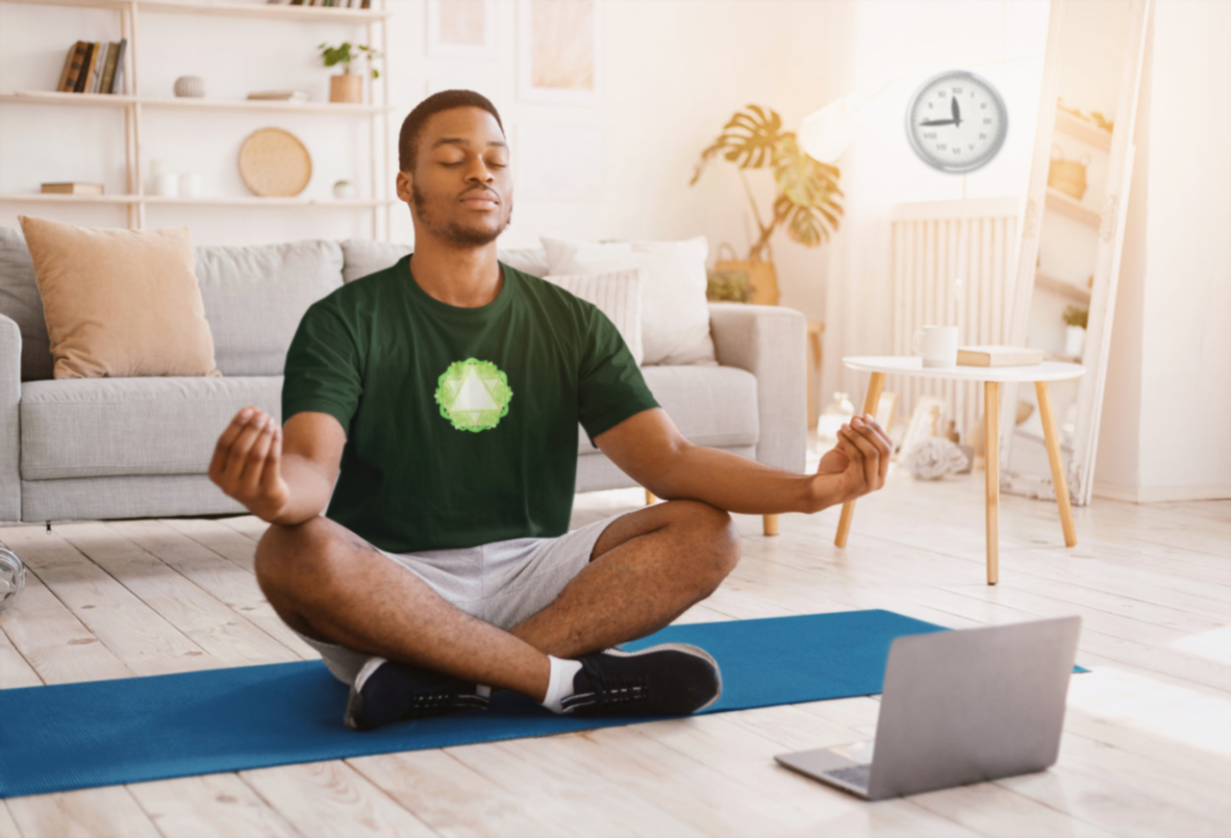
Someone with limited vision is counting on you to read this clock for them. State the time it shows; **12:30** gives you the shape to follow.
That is **11:44**
